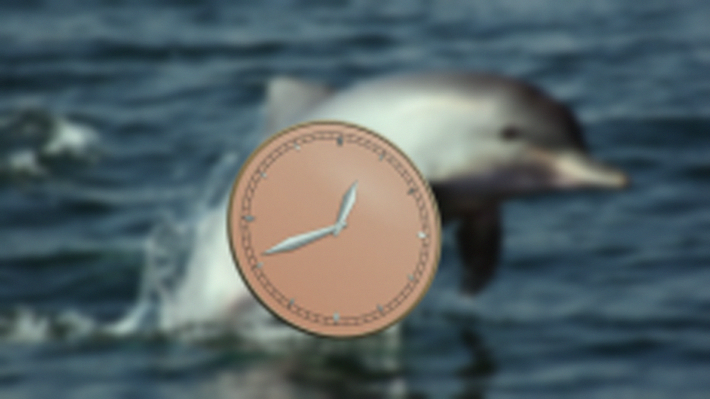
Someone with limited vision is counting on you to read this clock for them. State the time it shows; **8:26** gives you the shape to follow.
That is **12:41**
